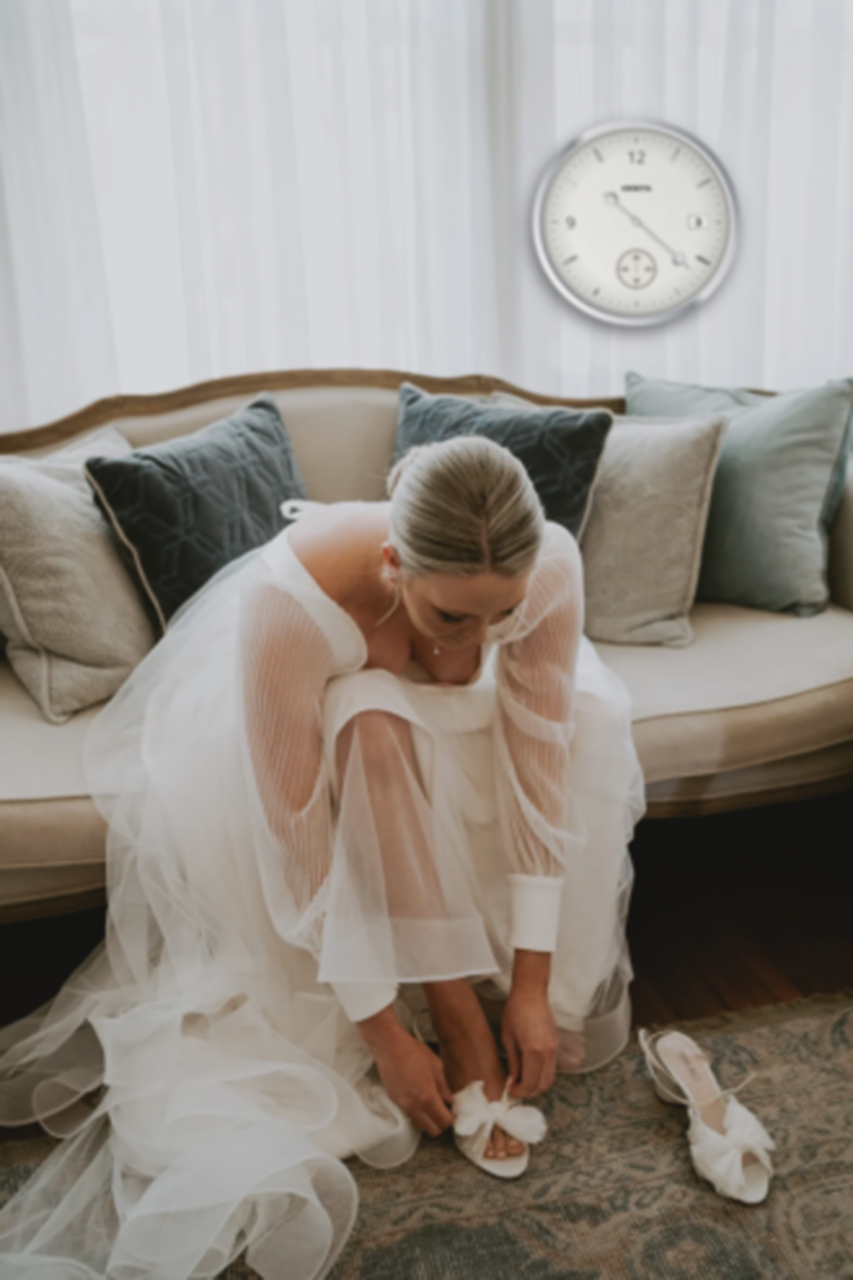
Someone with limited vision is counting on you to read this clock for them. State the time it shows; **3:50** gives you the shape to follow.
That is **10:22**
